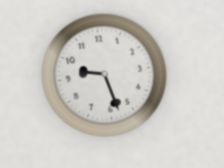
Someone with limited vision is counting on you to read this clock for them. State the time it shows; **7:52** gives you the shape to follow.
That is **9:28**
